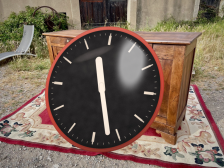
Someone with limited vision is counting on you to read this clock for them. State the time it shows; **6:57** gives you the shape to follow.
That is **11:27**
